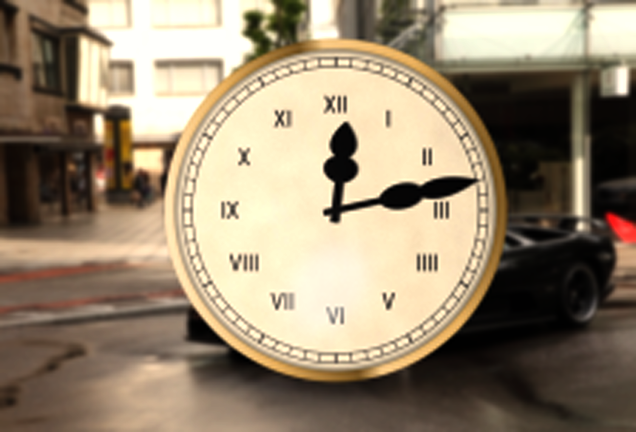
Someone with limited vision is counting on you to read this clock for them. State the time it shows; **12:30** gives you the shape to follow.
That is **12:13**
